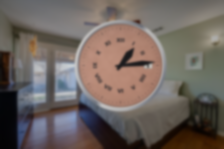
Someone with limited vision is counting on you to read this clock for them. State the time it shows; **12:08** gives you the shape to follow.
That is **1:14**
